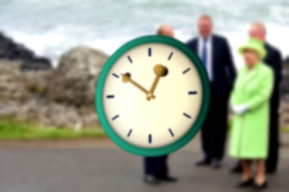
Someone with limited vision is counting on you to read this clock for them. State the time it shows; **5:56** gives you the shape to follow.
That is **12:51**
